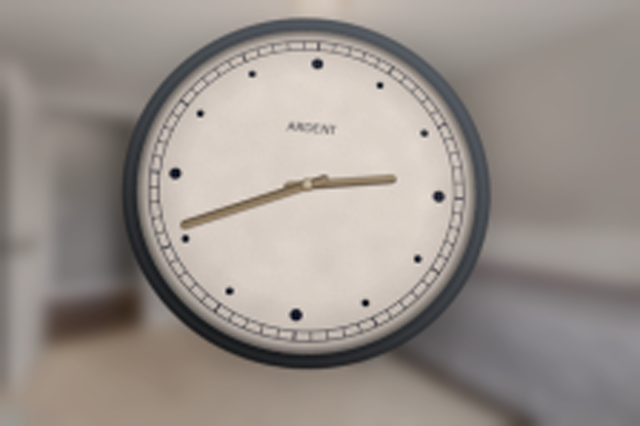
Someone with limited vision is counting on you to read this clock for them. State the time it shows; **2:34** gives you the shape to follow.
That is **2:41**
